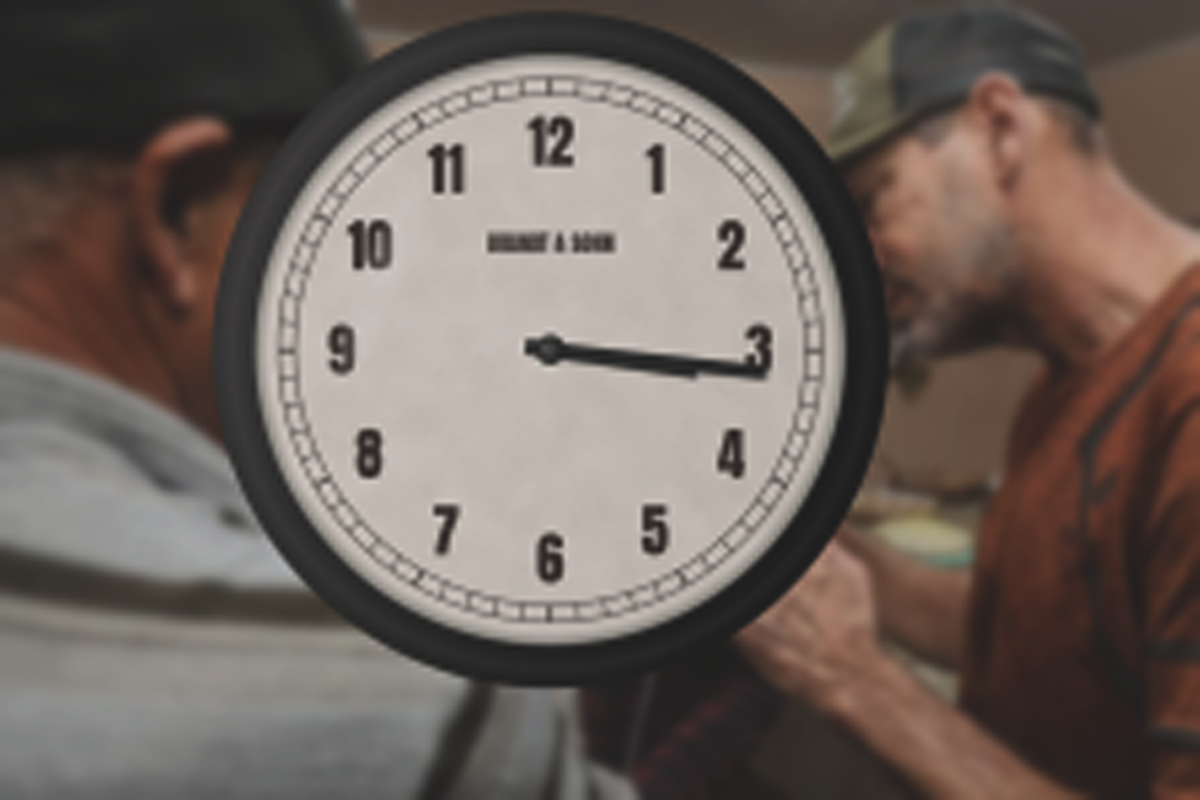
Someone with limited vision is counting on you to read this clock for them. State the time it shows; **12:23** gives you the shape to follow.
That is **3:16**
